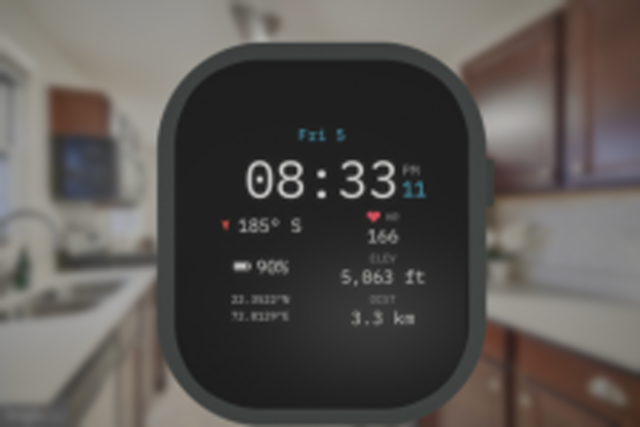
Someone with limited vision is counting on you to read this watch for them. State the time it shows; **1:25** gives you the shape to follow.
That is **8:33**
